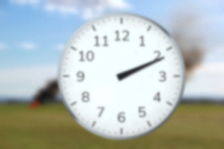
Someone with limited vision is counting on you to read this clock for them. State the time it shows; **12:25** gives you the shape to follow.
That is **2:11**
